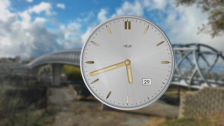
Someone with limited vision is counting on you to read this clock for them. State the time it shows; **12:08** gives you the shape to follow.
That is **5:42**
